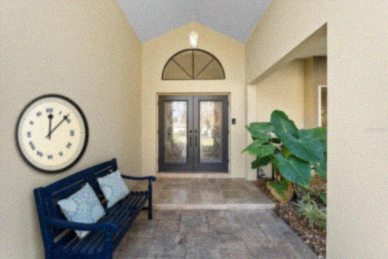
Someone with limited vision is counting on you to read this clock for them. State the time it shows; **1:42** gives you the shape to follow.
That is **12:08**
